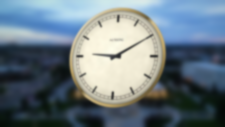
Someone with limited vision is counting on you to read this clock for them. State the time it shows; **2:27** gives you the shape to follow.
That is **9:10**
